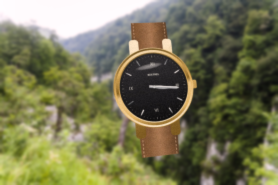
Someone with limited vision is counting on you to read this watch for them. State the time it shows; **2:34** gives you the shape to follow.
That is **3:16**
